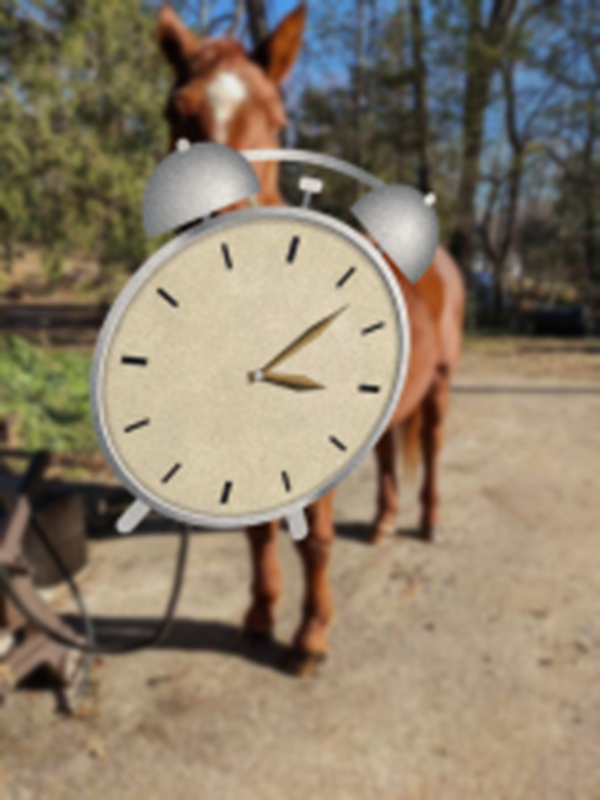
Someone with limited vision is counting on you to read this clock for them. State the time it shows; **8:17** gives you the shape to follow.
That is **3:07**
